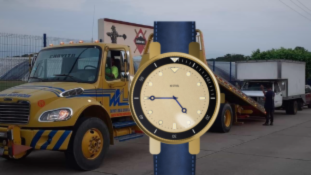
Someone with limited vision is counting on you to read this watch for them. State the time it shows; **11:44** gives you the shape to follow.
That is **4:45**
